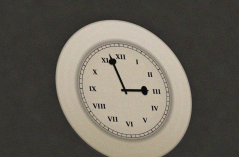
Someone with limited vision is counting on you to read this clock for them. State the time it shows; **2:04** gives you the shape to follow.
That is **2:57**
